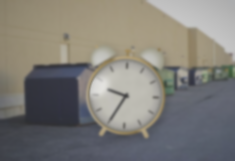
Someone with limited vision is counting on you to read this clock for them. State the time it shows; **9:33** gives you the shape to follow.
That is **9:35**
